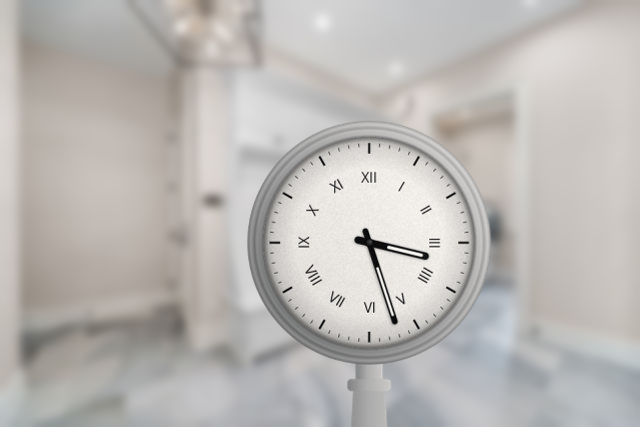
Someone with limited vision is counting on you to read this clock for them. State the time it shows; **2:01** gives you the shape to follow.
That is **3:27**
